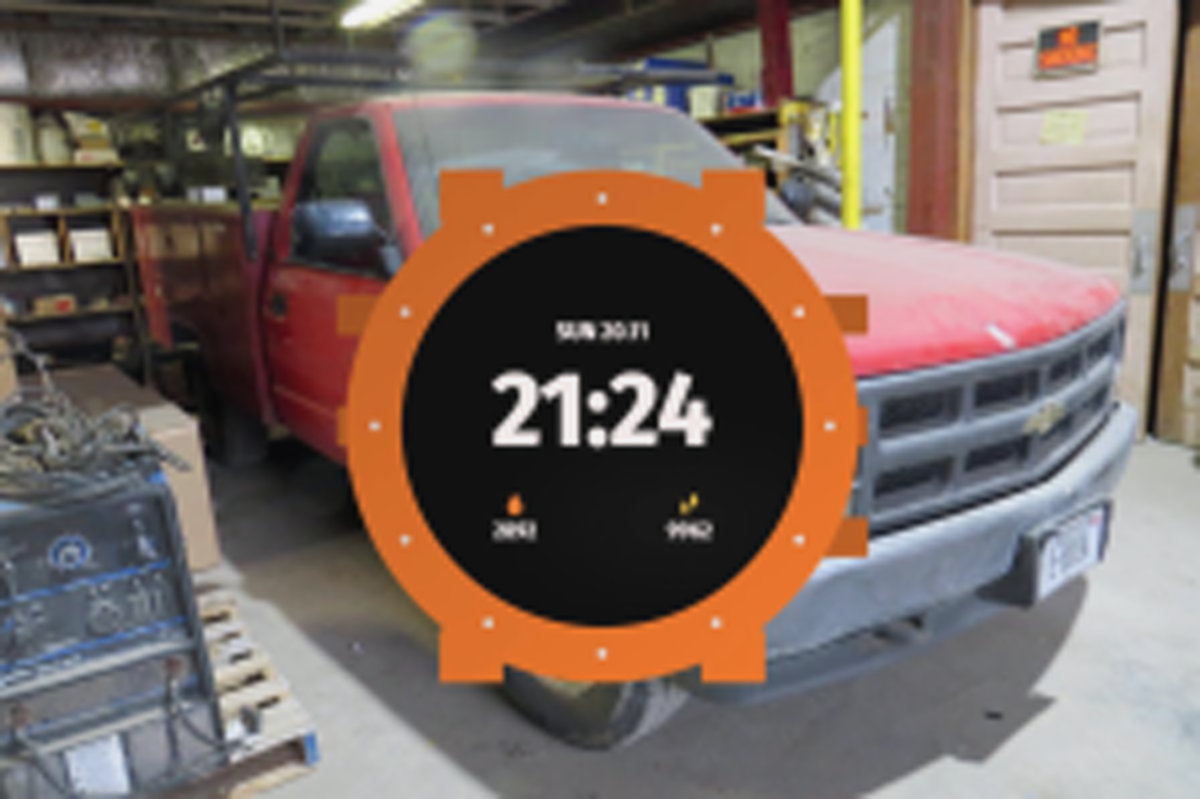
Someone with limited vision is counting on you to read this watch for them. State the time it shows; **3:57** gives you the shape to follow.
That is **21:24**
